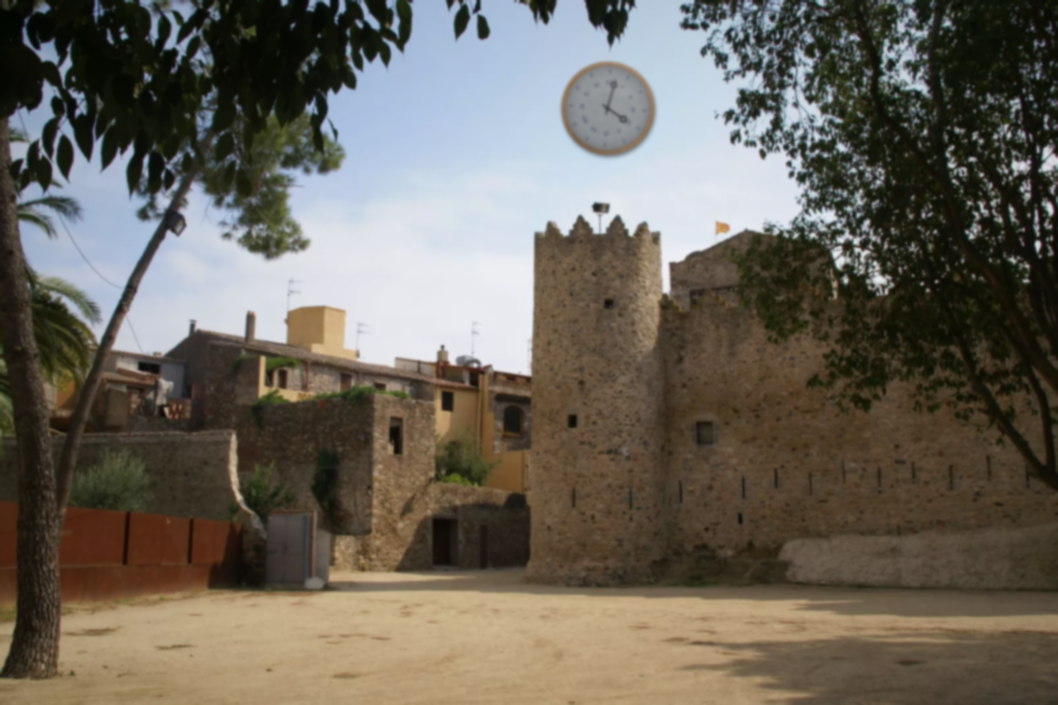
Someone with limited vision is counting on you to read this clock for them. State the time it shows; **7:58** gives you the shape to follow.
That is **4:02**
